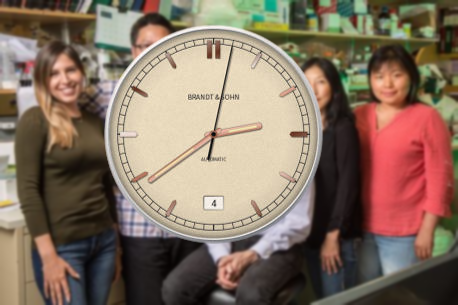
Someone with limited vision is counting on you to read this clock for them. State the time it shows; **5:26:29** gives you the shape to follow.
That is **2:39:02**
